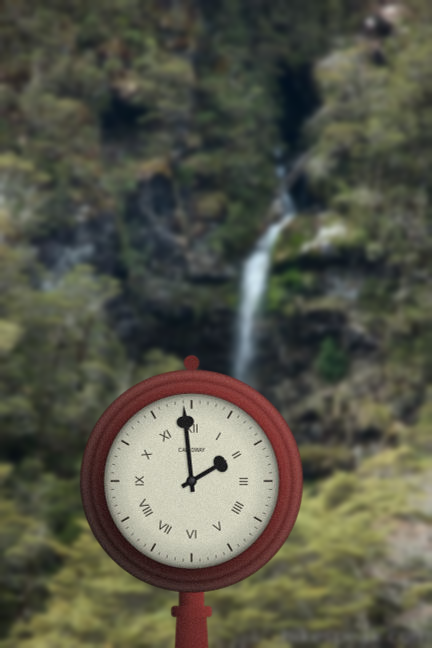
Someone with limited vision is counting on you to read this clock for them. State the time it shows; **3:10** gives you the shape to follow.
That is **1:59**
